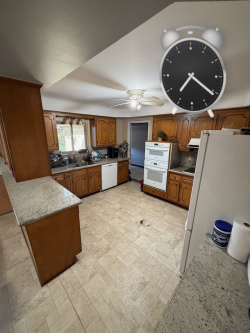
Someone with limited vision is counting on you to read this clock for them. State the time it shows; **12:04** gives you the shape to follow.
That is **7:21**
